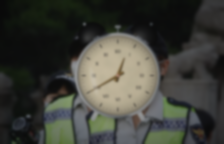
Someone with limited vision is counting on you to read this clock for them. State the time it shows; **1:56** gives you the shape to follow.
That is **12:40**
